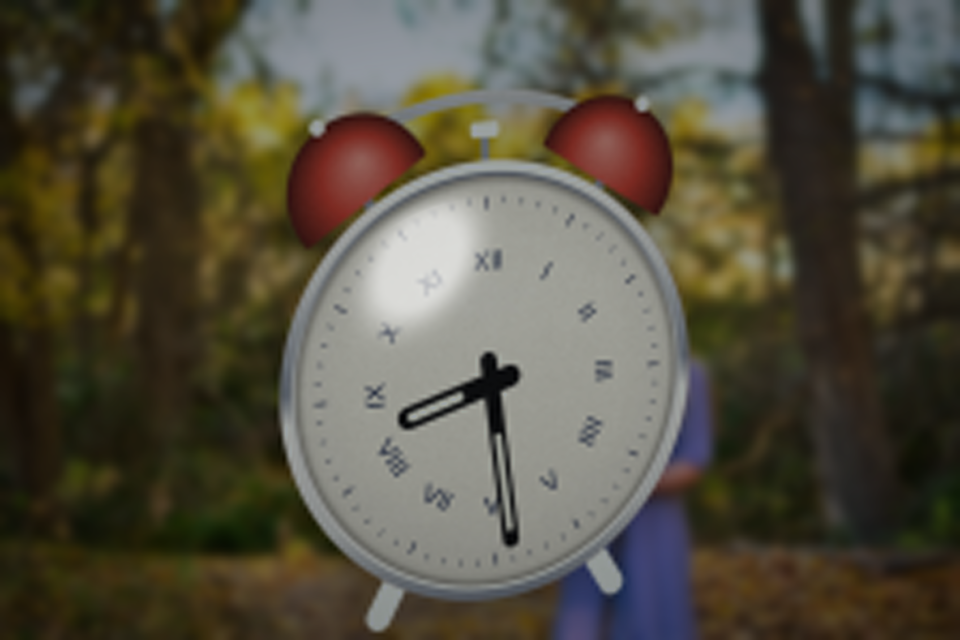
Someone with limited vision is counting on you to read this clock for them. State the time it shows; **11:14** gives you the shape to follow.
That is **8:29**
